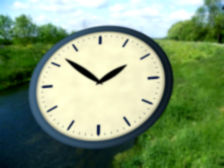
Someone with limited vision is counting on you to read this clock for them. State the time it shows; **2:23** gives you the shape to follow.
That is **1:52**
